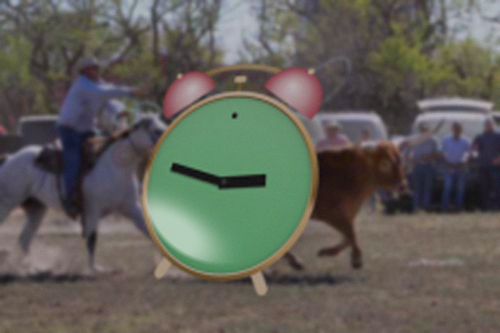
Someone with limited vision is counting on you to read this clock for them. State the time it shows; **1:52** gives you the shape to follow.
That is **2:47**
